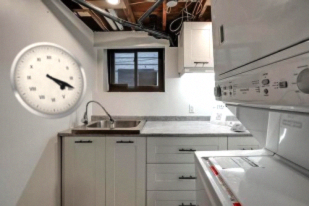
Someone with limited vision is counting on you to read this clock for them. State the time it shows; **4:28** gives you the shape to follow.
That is **4:19**
